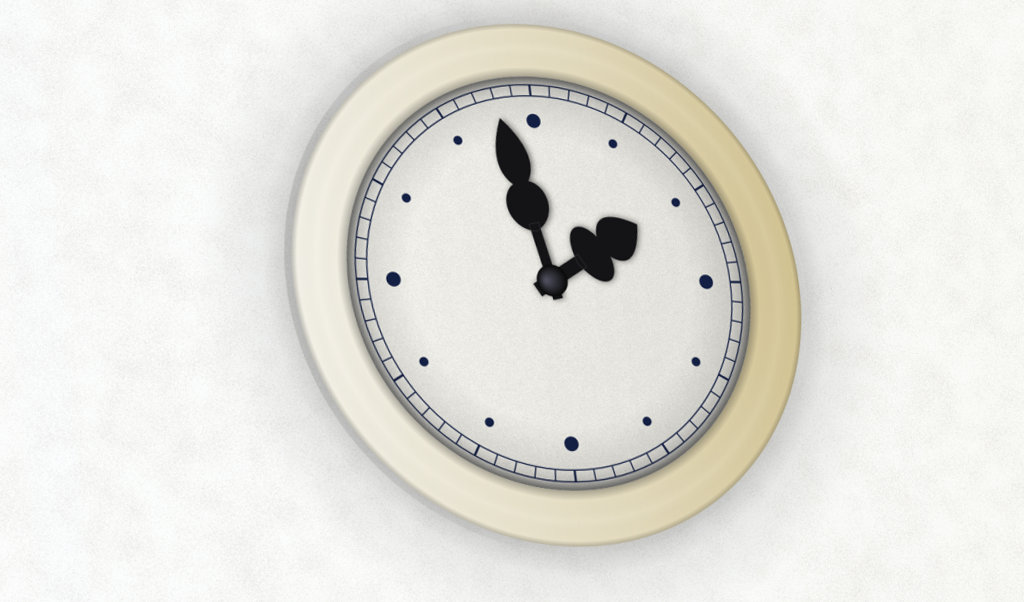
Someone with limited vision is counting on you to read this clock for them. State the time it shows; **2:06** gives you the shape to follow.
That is **1:58**
